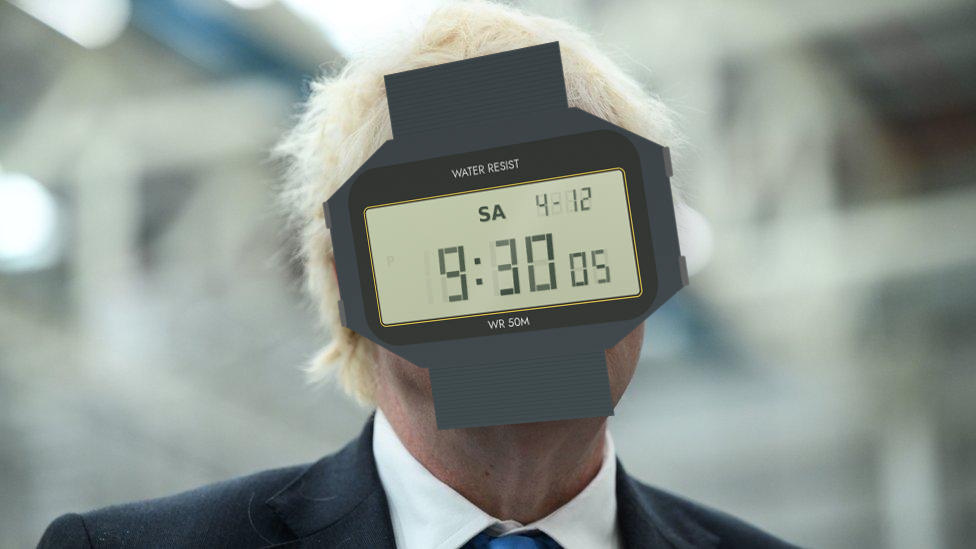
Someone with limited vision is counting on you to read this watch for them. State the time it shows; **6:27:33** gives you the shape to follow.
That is **9:30:05**
